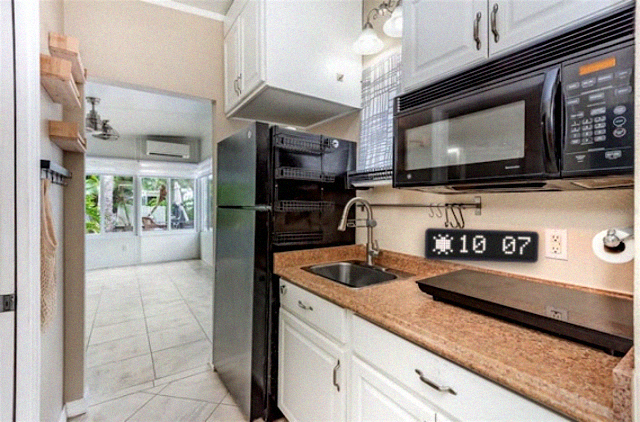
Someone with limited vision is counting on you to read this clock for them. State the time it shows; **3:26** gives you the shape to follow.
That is **10:07**
